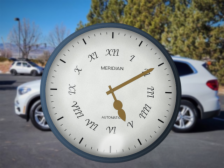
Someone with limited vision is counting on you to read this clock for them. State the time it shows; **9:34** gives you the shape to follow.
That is **5:10**
